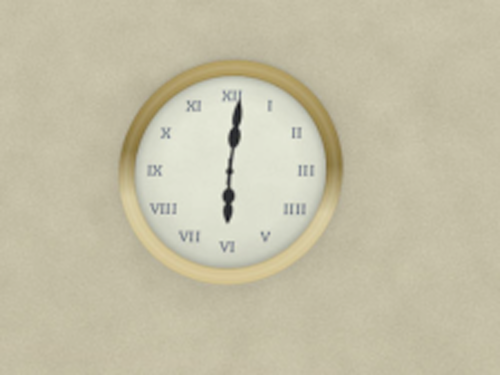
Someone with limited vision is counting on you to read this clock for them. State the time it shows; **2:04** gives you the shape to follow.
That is **6:01**
